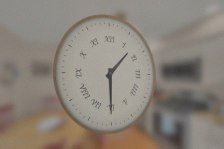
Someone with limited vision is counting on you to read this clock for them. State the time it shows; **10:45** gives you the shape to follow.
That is **1:30**
